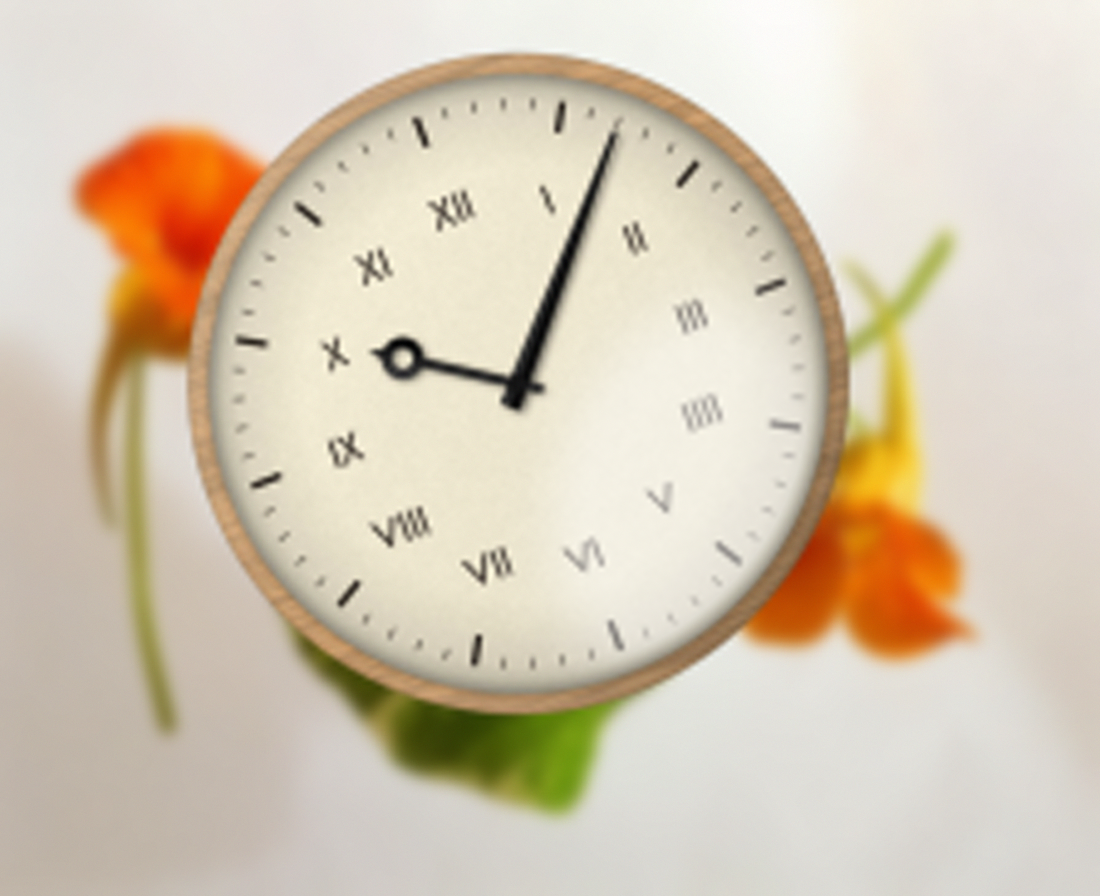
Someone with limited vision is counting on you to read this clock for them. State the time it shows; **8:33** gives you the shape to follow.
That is **10:07**
